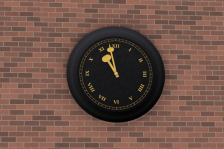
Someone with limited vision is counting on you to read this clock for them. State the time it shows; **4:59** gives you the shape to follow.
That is **10:58**
